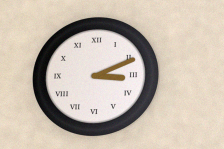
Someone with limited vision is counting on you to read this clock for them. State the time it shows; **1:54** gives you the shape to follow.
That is **3:11**
